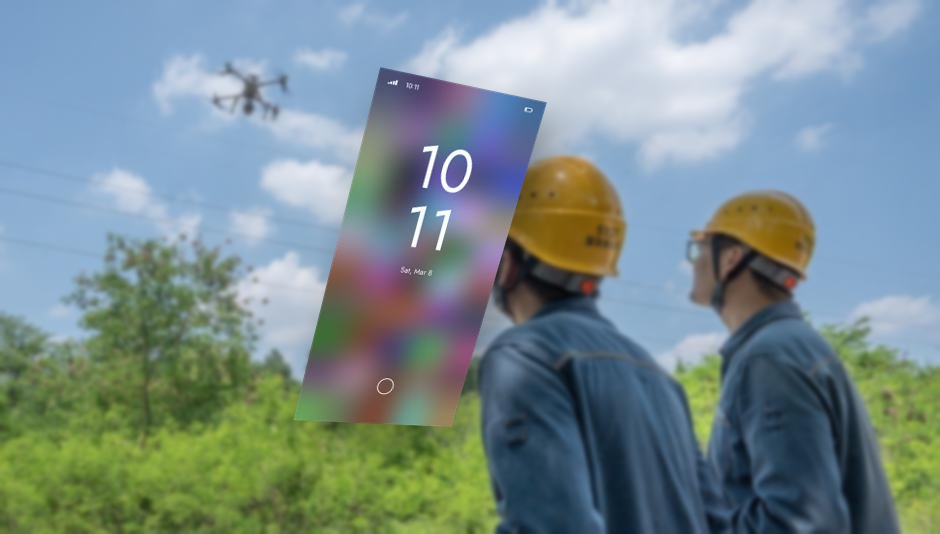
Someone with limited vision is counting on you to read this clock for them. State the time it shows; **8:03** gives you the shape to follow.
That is **10:11**
